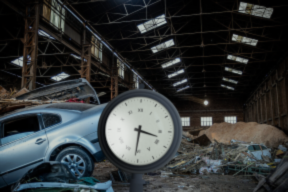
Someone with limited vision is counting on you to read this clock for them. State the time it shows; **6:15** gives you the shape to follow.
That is **3:31**
